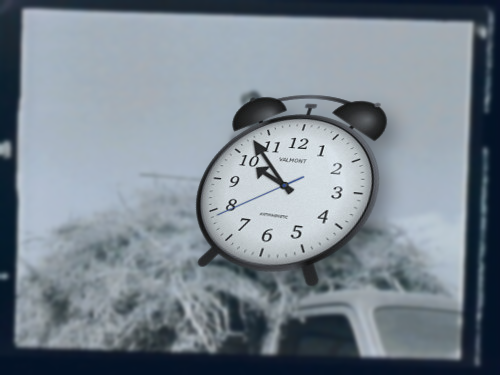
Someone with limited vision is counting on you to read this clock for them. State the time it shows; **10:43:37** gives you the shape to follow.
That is **9:52:39**
